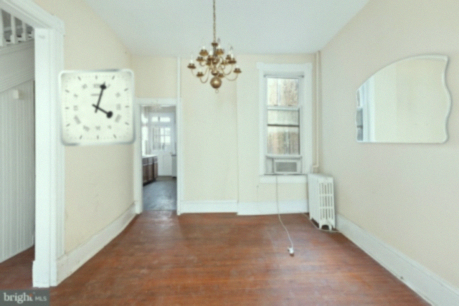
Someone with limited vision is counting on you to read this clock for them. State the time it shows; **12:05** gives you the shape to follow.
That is **4:03**
